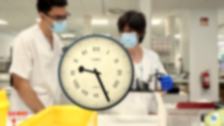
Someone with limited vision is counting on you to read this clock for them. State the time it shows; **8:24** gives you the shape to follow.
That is **9:26**
